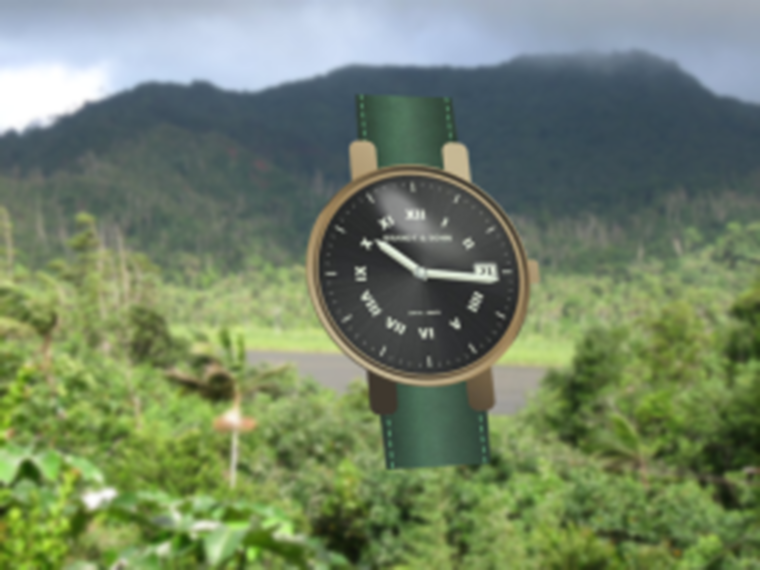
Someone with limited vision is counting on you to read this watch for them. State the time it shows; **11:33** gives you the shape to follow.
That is **10:16**
